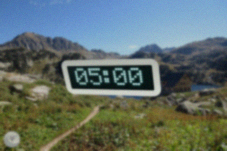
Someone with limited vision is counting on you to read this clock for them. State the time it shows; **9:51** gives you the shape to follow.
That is **5:00**
